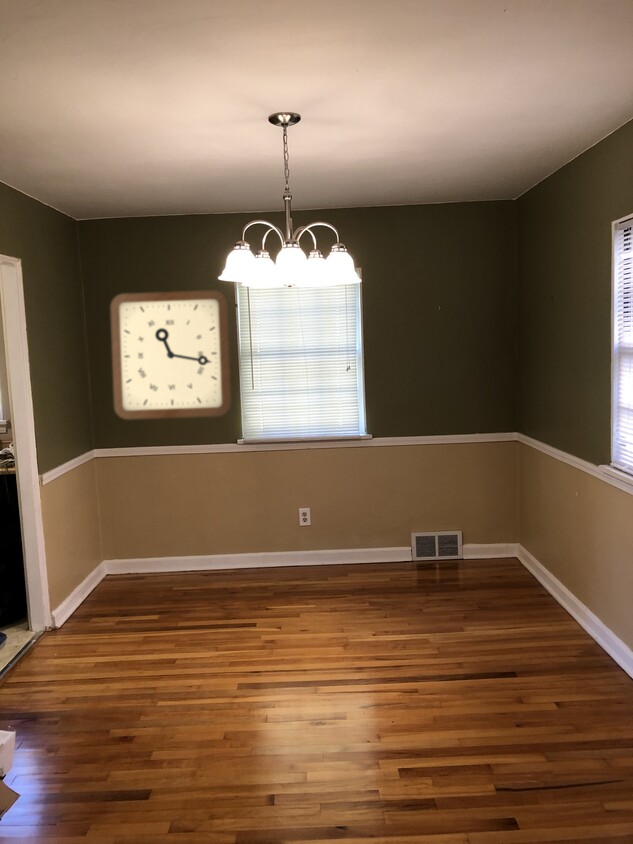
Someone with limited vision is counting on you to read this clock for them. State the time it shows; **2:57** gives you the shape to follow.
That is **11:17**
